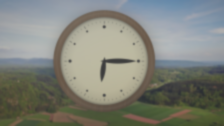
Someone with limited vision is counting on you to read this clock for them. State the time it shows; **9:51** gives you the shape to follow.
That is **6:15**
